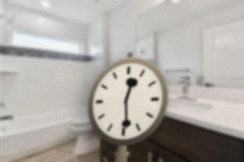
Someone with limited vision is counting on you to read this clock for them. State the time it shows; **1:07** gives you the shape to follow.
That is **12:29**
